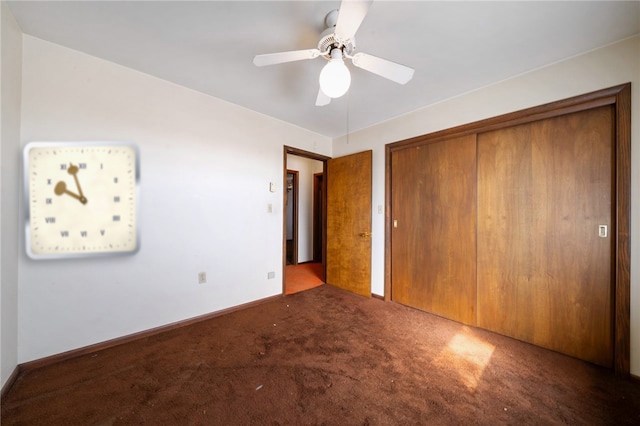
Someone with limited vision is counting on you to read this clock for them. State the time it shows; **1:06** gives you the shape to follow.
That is **9:57**
